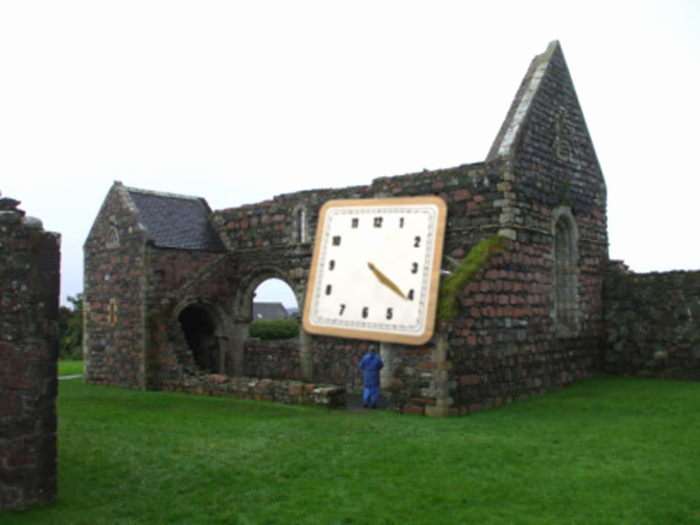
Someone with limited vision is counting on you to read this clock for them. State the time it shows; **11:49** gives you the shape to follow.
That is **4:21**
